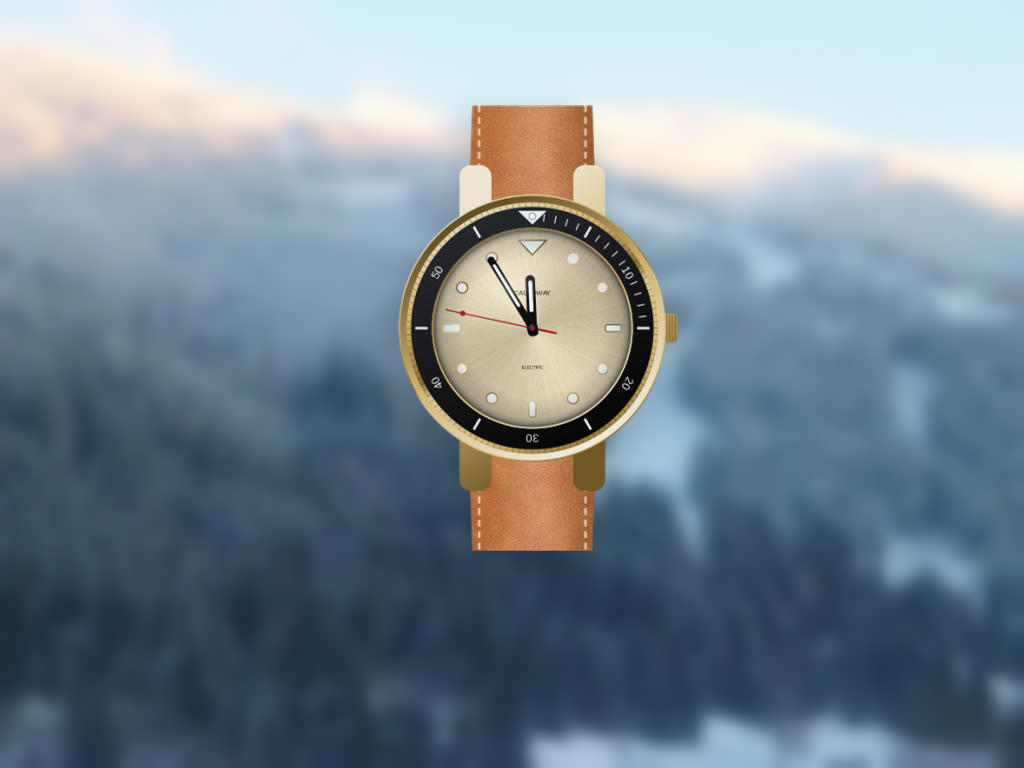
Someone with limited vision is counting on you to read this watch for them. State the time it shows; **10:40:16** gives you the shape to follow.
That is **11:54:47**
